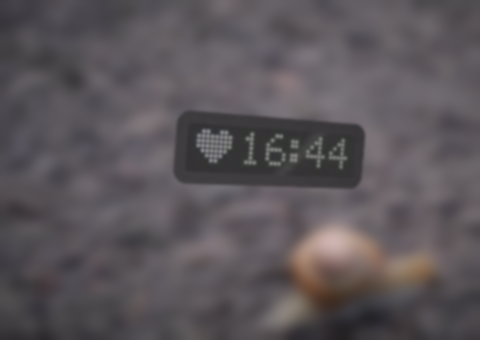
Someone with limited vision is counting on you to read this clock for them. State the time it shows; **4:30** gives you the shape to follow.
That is **16:44**
